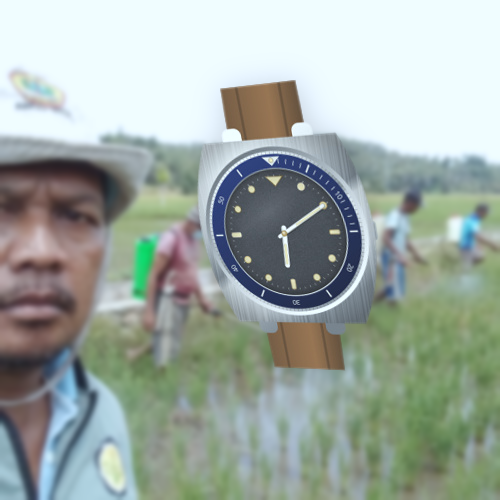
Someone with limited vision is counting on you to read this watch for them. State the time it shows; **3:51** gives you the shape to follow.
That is **6:10**
